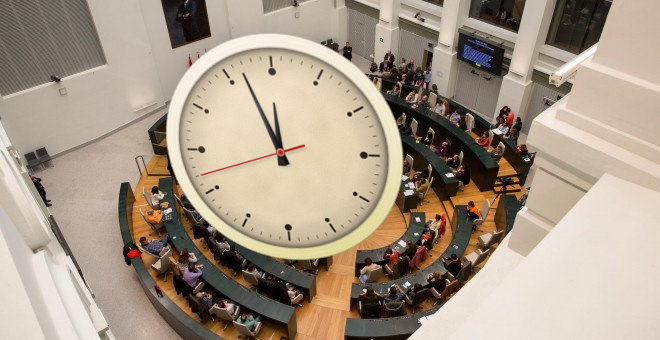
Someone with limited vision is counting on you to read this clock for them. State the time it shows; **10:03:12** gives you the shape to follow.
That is **11:56:42**
